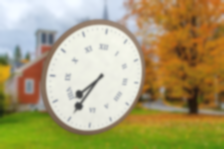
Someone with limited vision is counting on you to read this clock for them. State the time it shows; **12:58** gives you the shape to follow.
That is **7:35**
